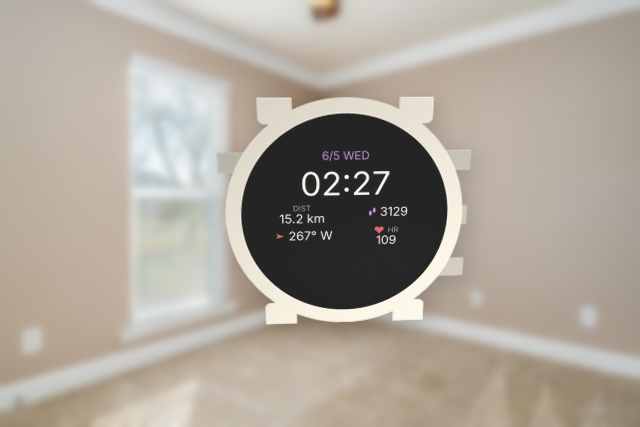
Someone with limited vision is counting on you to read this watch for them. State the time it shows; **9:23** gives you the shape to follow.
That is **2:27**
